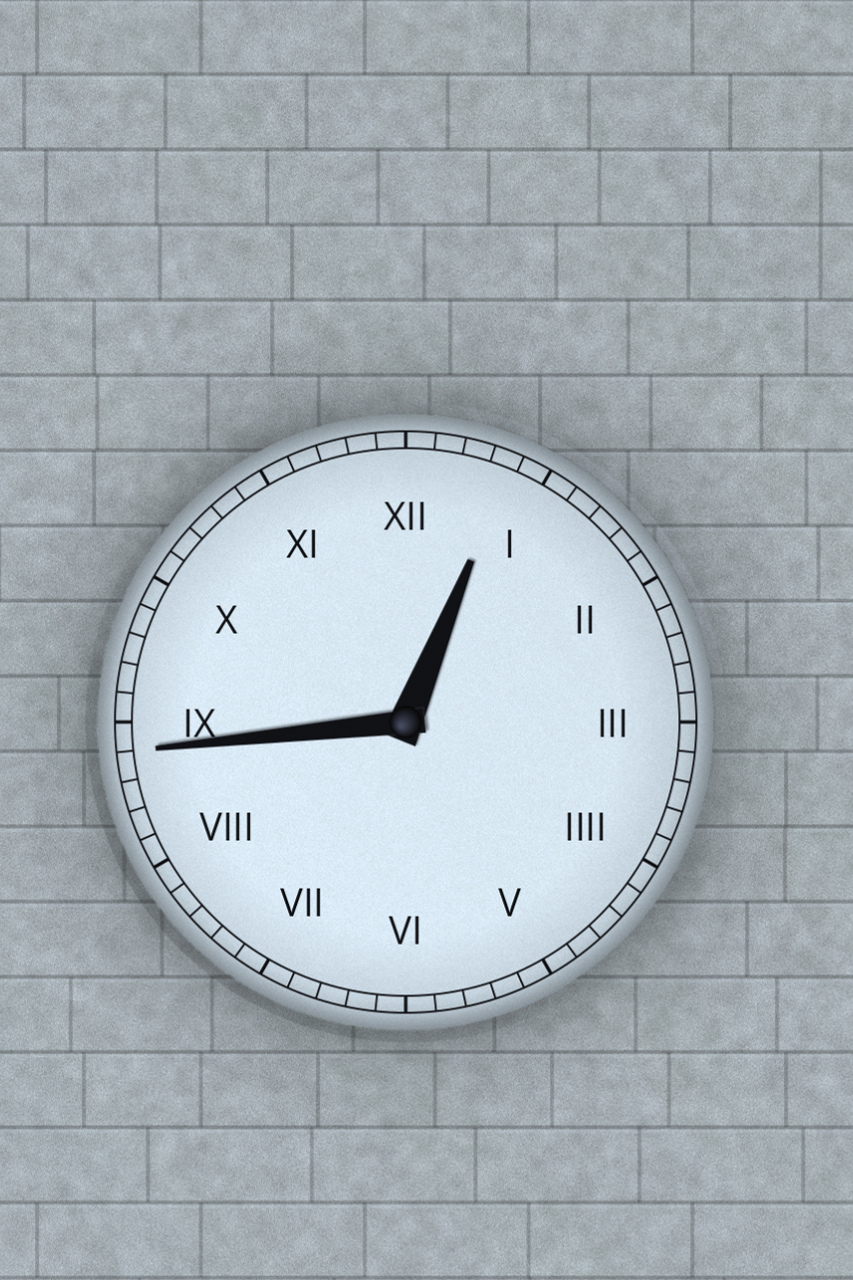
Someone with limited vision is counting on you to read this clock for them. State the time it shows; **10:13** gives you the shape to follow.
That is **12:44**
